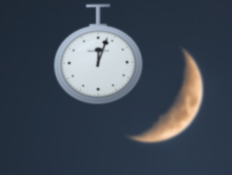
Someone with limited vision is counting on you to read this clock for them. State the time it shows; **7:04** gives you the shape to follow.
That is **12:03**
